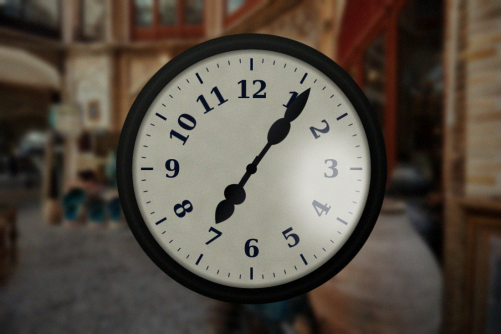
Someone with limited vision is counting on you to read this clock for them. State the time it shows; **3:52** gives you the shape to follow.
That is **7:06**
